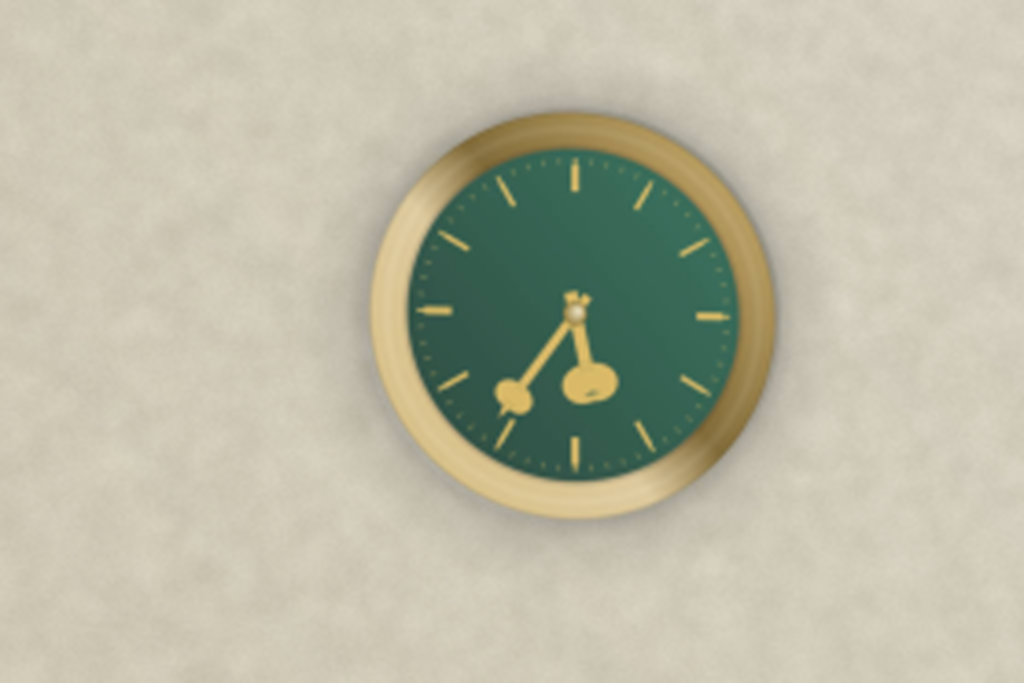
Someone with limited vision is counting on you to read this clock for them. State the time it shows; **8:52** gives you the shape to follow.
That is **5:36**
